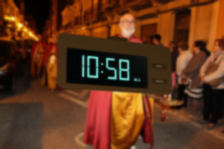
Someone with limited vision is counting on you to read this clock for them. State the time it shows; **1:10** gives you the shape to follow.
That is **10:58**
